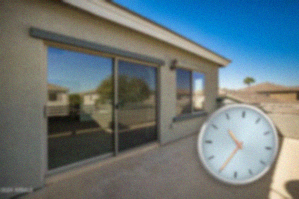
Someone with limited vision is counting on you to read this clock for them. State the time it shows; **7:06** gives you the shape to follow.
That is **10:35**
